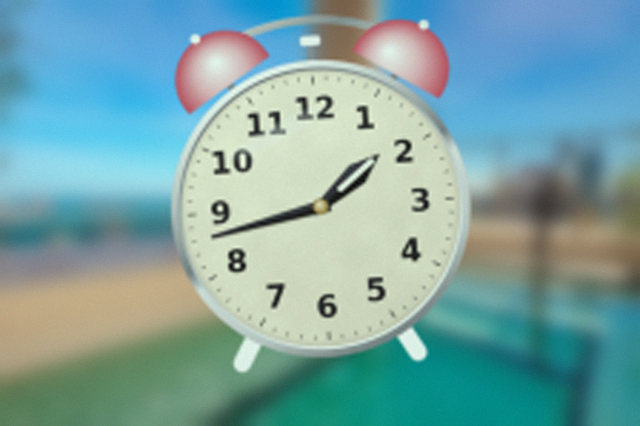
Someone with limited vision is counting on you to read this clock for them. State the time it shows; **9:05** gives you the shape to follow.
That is **1:43**
